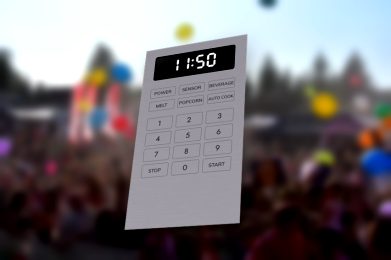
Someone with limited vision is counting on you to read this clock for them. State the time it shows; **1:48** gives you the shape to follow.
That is **11:50**
